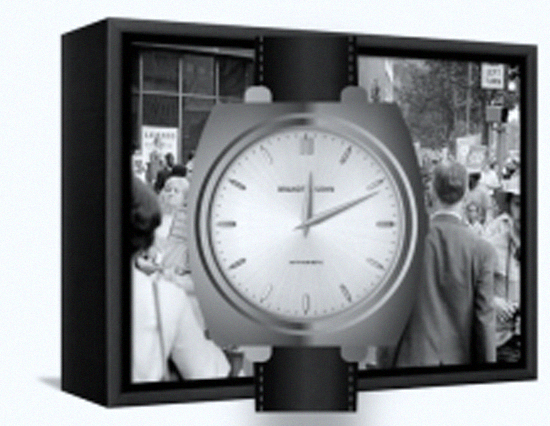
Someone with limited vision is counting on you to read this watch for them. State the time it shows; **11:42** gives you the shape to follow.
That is **12:11**
